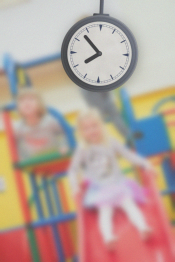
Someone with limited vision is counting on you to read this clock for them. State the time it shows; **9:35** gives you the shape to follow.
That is **7:53**
